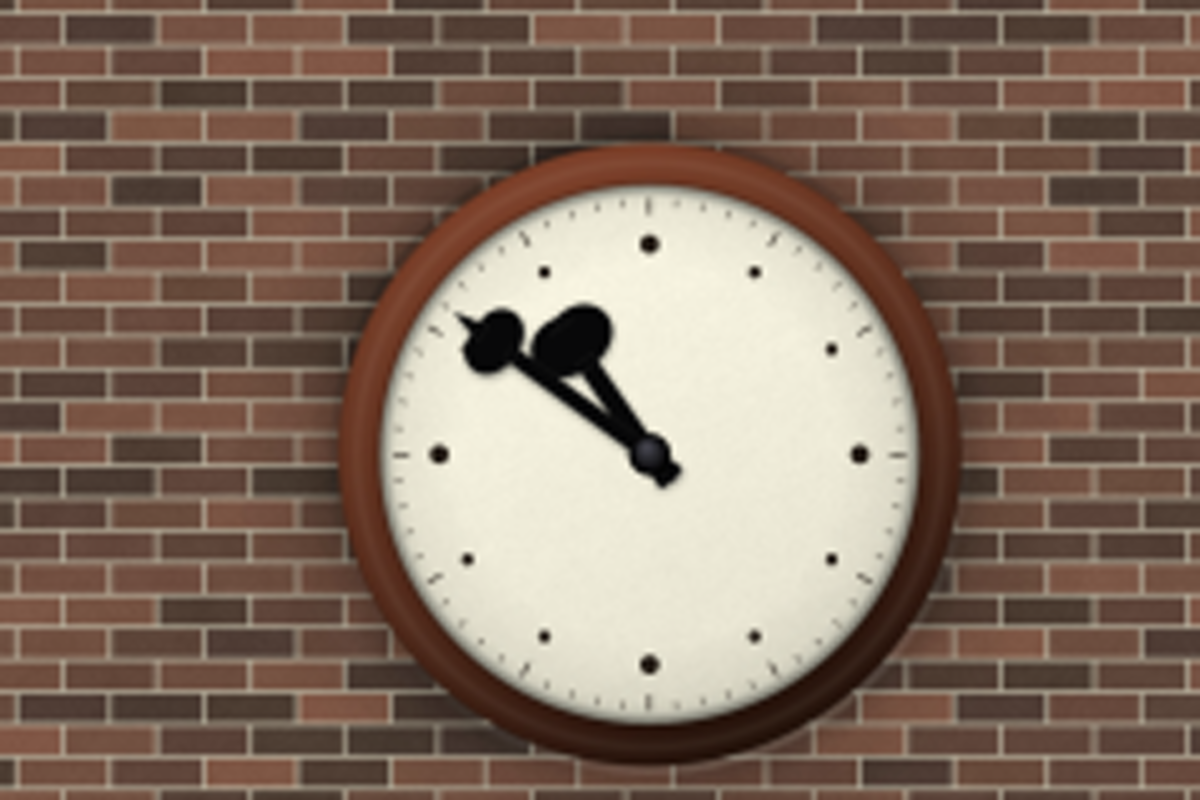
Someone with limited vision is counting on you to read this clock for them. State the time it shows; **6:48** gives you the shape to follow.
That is **10:51**
